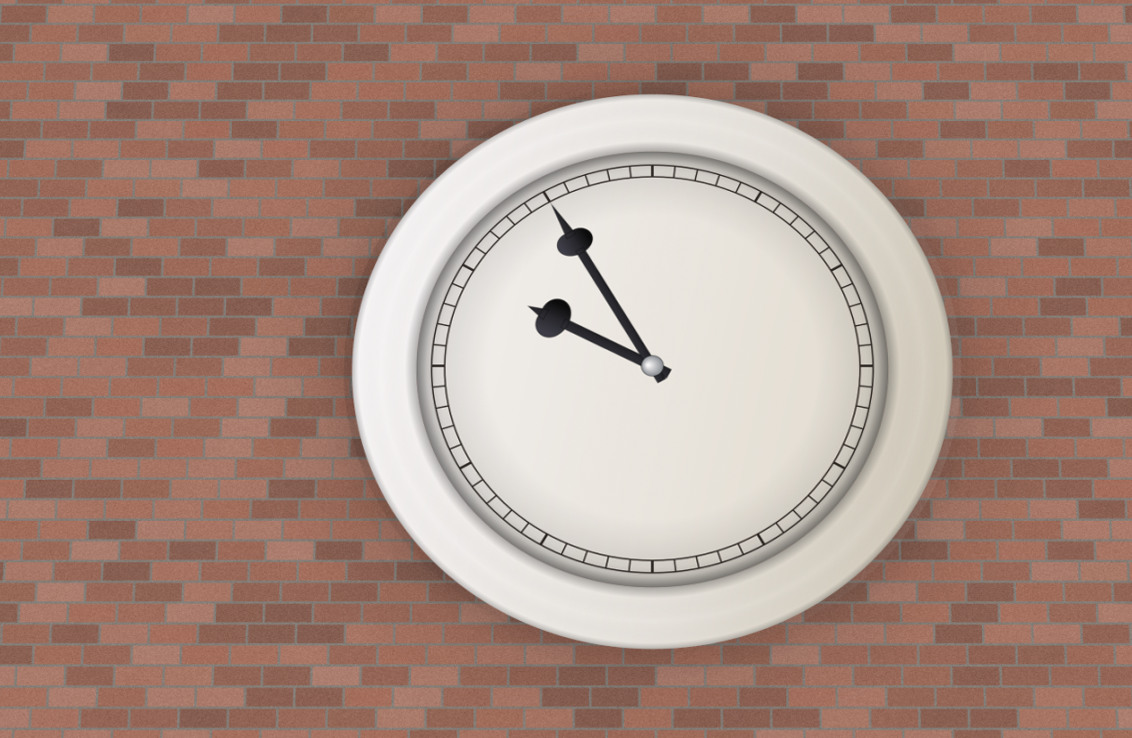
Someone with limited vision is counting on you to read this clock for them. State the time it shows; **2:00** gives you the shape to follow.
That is **9:55**
